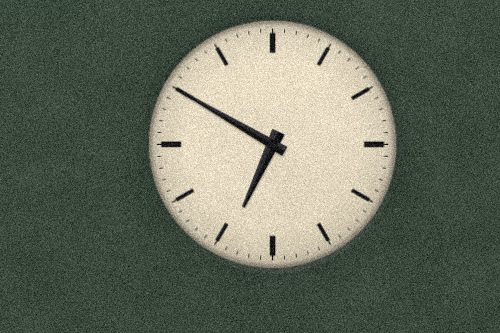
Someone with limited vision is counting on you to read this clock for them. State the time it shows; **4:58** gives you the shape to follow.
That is **6:50**
